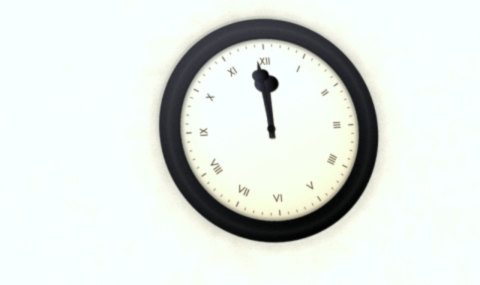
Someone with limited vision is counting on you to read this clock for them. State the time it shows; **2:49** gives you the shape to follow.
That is **11:59**
